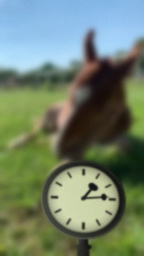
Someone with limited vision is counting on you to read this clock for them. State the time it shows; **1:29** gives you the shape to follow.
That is **1:14**
